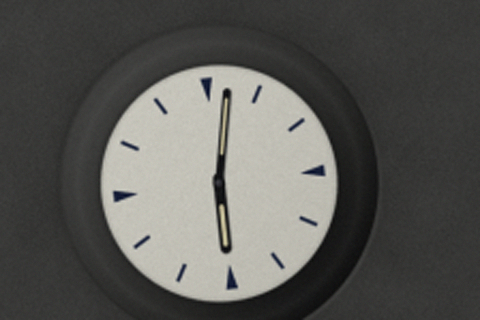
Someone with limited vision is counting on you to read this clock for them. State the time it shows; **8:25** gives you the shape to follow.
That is **6:02**
